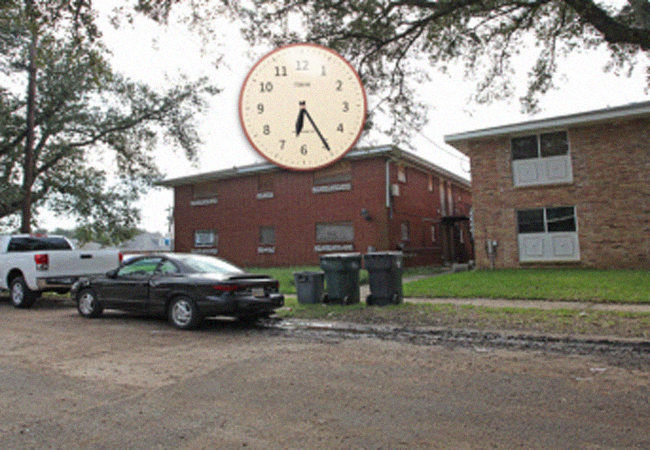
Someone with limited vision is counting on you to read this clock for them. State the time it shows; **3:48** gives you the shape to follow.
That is **6:25**
